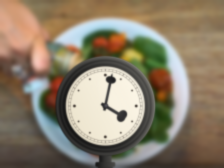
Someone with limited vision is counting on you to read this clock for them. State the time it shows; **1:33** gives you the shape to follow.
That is **4:02**
